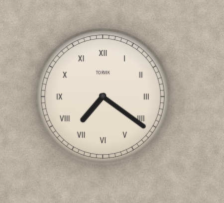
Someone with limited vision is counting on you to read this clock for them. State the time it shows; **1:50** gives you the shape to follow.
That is **7:21**
